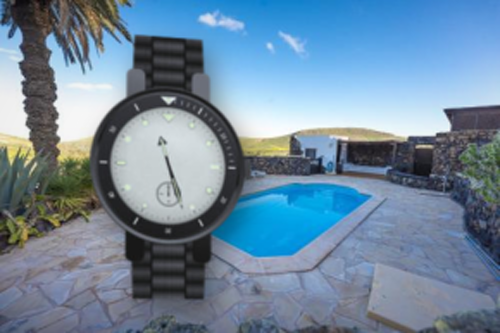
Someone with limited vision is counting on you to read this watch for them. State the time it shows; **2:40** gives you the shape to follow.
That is **11:27**
